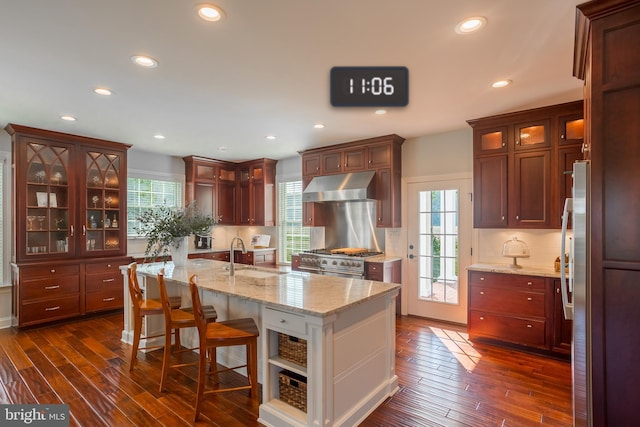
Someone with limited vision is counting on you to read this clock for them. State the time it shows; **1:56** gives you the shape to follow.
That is **11:06**
